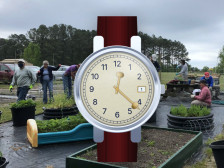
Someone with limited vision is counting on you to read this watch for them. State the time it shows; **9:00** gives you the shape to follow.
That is **12:22**
